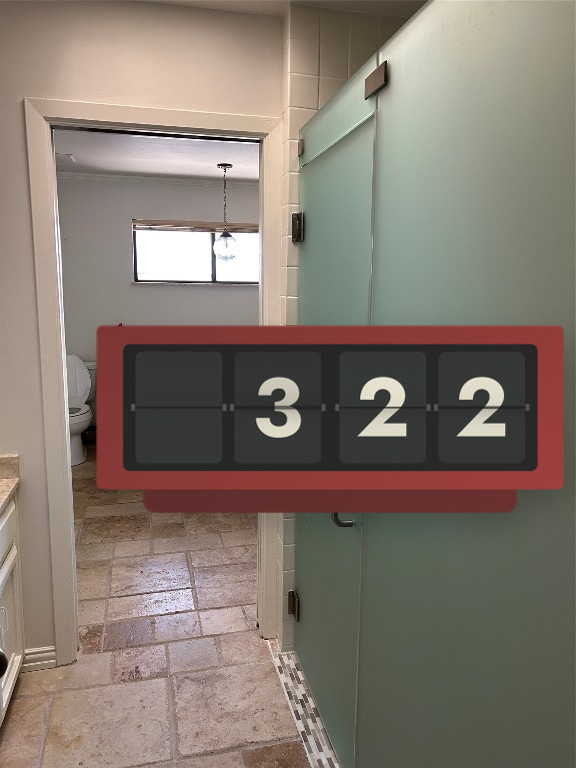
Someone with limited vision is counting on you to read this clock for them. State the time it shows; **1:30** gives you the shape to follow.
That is **3:22**
